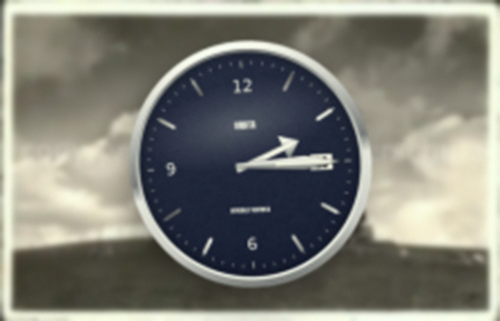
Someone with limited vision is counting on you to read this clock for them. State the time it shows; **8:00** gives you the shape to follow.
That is **2:15**
